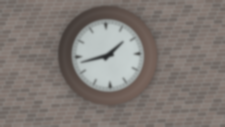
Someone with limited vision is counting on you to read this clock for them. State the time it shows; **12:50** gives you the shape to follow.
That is **1:43**
